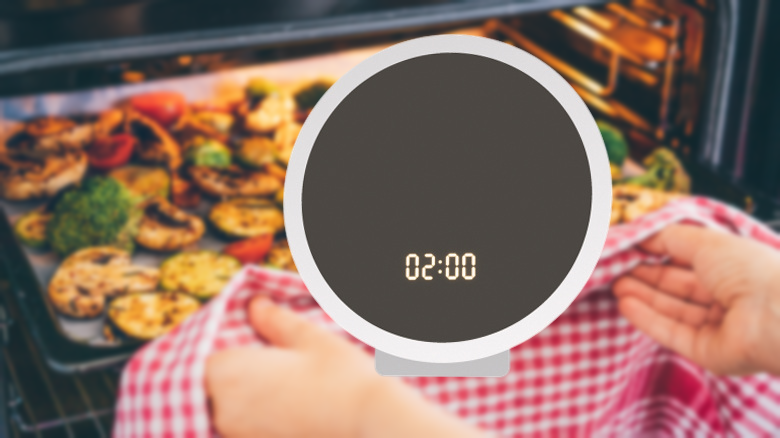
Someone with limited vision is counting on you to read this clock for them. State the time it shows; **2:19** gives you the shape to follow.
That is **2:00**
